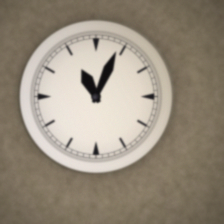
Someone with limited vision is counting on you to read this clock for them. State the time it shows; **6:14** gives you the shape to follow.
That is **11:04**
